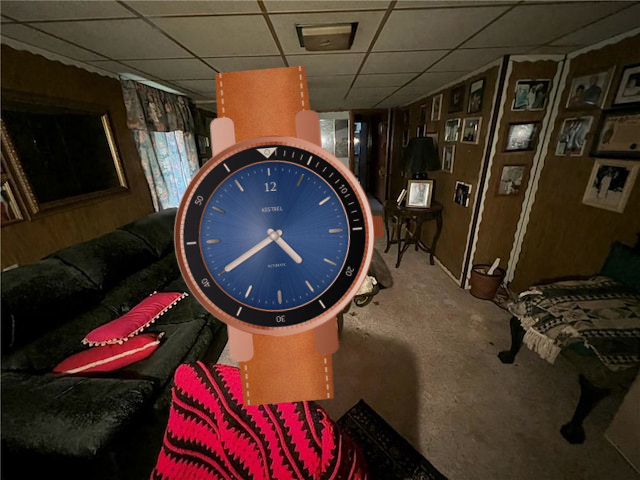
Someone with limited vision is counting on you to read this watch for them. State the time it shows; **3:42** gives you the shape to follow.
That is **4:40**
